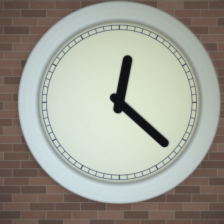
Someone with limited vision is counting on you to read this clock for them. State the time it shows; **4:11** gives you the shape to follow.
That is **12:22**
